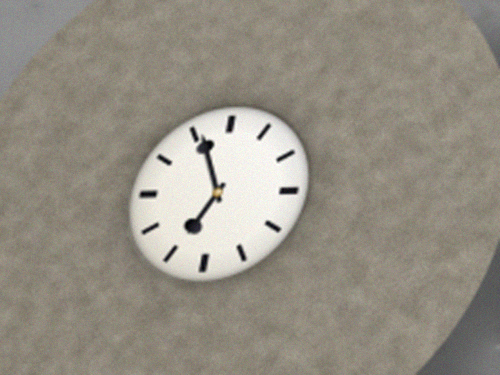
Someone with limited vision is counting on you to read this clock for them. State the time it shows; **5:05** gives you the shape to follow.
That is **6:56**
